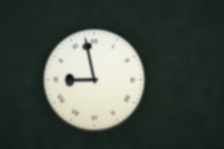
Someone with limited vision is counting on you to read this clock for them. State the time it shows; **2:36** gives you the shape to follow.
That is **8:58**
